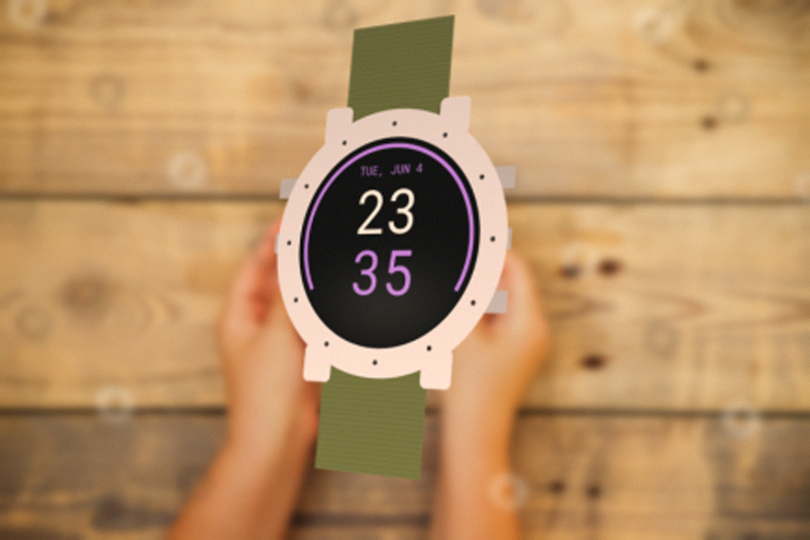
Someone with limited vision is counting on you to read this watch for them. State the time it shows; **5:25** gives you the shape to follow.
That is **23:35**
